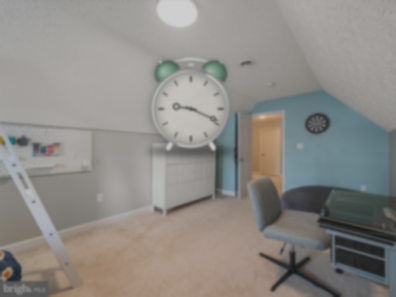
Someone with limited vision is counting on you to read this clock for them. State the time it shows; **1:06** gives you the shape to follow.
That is **9:19**
